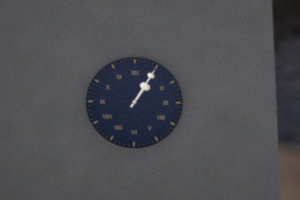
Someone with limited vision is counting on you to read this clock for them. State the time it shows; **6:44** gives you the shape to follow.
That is **1:05**
